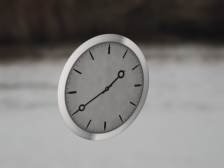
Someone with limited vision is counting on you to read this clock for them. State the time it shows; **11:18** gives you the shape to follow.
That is **1:40**
